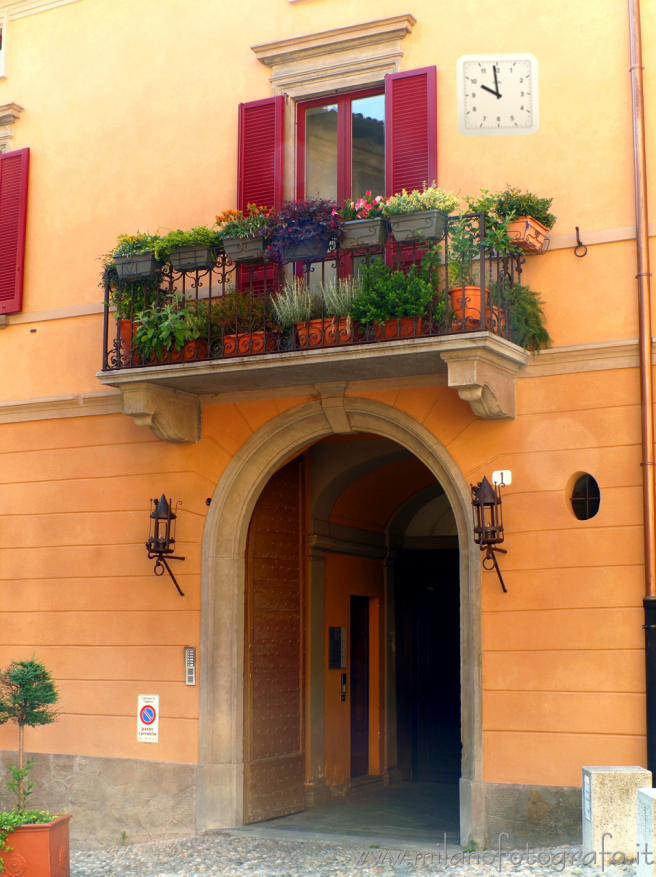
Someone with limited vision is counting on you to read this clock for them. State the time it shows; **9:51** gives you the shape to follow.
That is **9:59**
